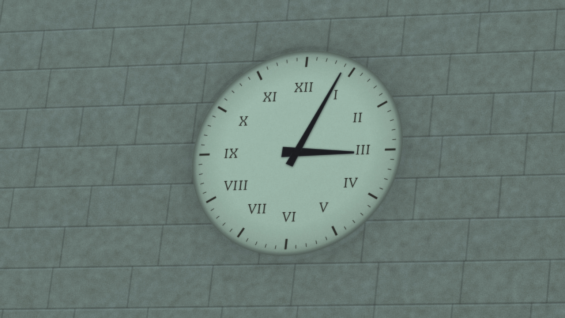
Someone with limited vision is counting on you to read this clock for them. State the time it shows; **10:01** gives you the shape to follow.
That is **3:04**
